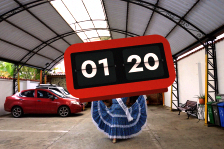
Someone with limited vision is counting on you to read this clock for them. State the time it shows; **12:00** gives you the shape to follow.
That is **1:20**
